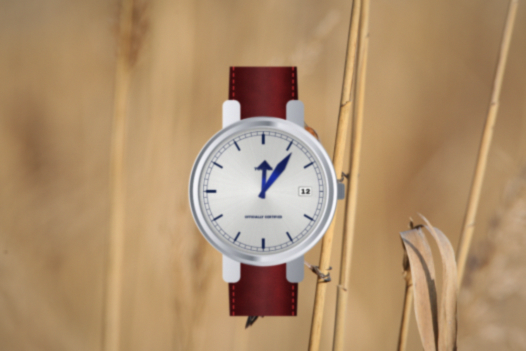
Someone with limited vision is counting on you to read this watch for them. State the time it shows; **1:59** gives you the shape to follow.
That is **12:06**
